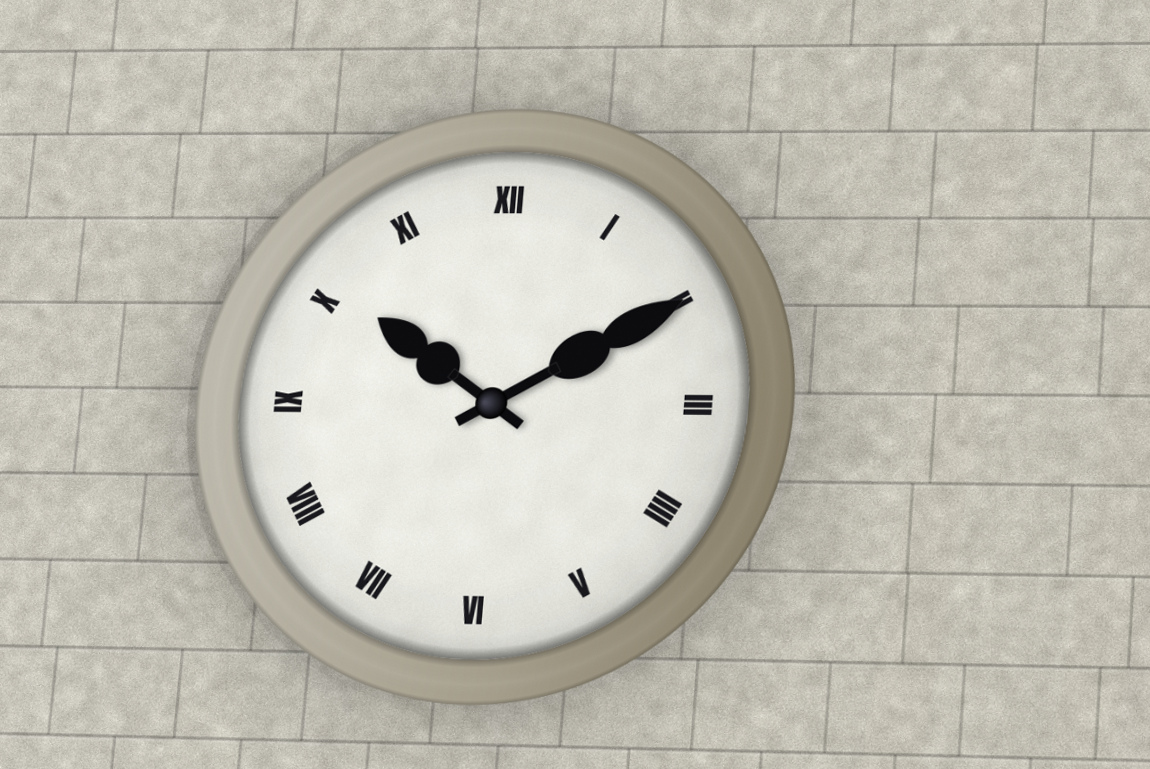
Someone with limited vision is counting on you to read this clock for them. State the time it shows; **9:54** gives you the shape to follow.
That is **10:10**
